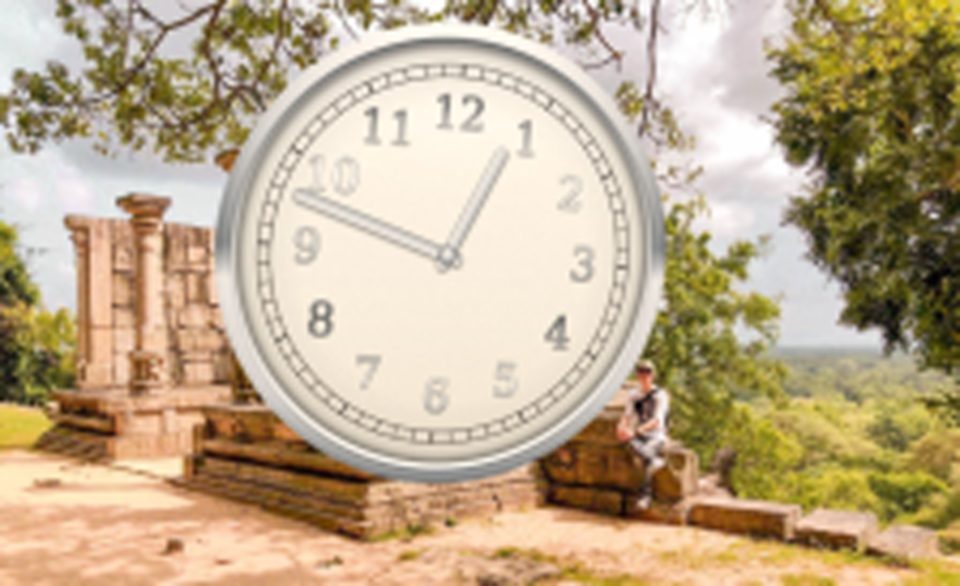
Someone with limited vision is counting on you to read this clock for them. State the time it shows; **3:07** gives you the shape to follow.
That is **12:48**
